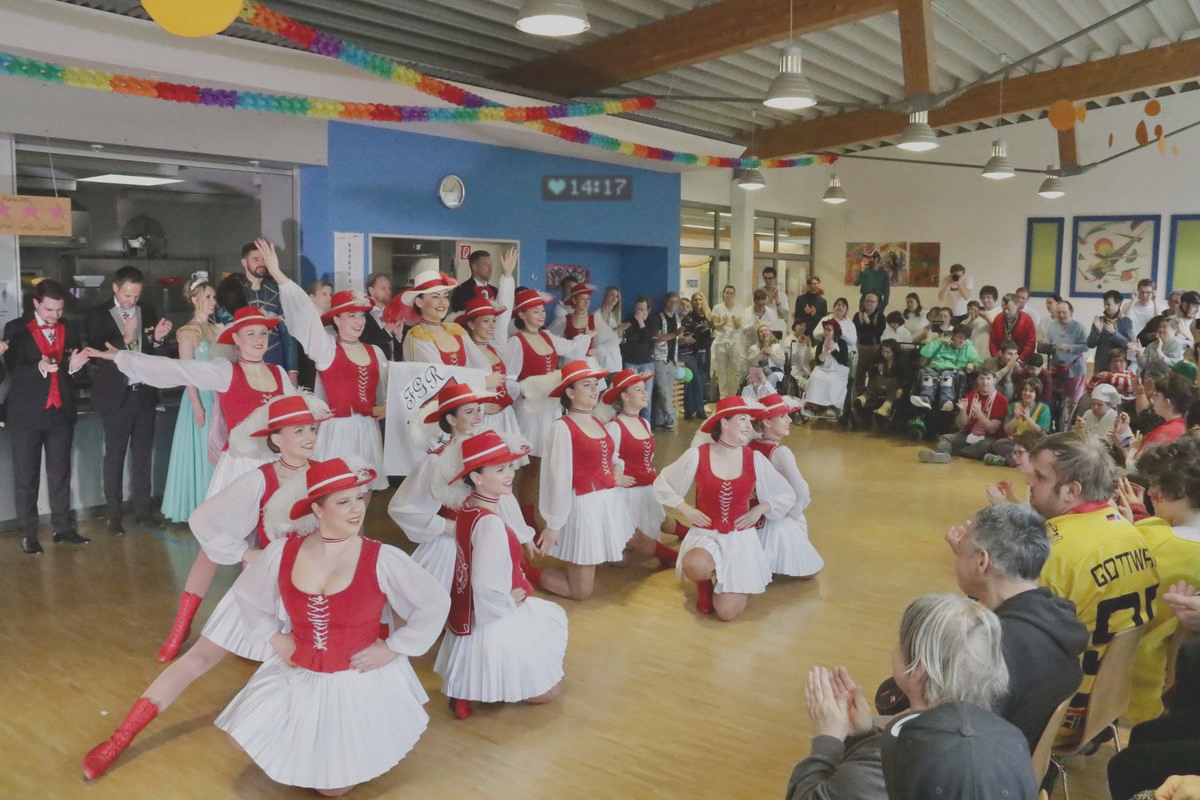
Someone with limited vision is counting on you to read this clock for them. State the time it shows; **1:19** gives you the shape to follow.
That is **14:17**
